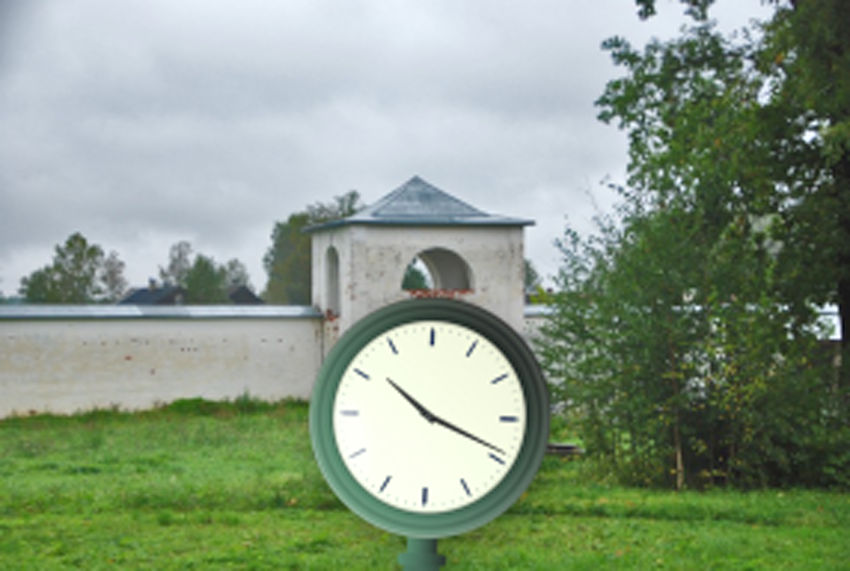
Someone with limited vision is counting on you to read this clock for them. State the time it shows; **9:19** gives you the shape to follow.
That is **10:19**
